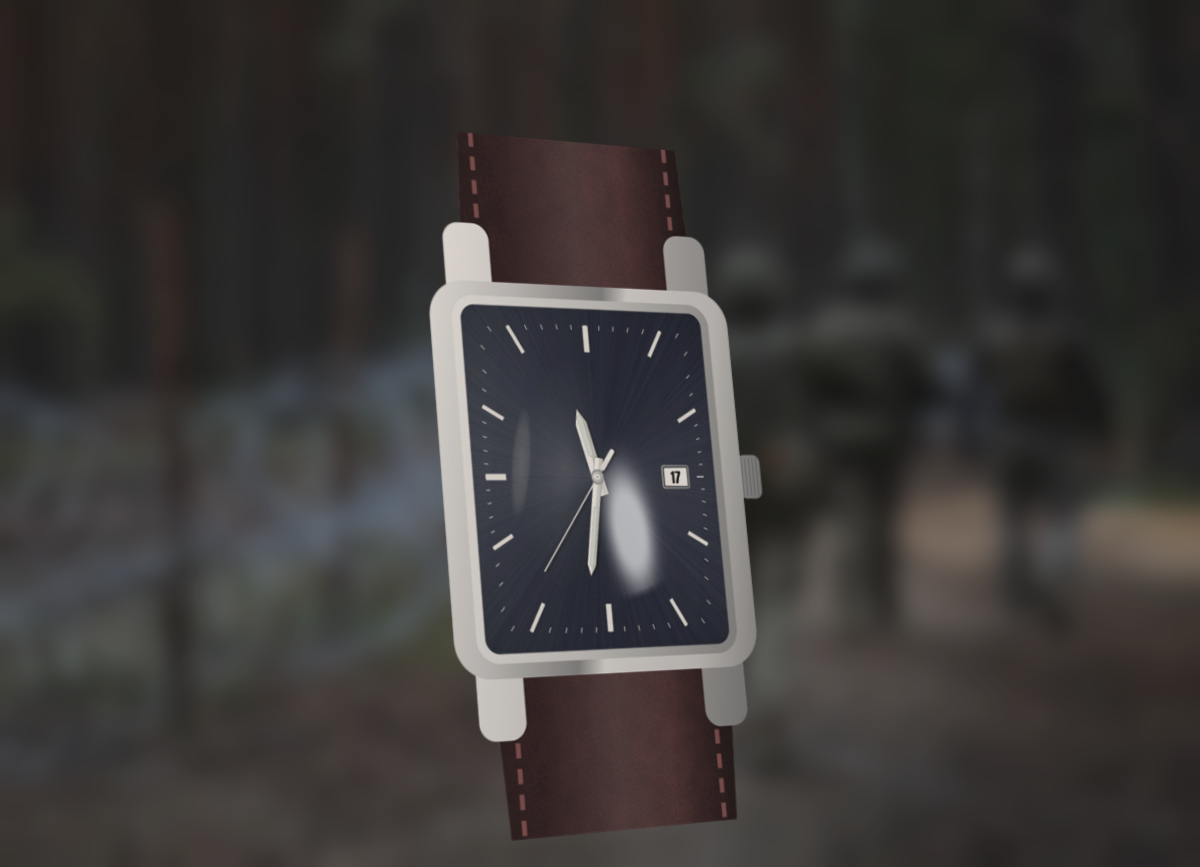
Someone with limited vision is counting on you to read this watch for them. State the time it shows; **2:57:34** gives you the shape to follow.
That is **11:31:36**
